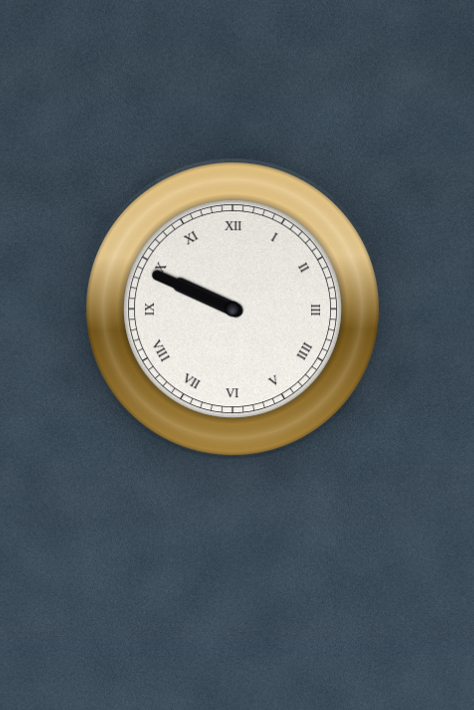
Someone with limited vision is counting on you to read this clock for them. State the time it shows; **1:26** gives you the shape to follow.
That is **9:49**
